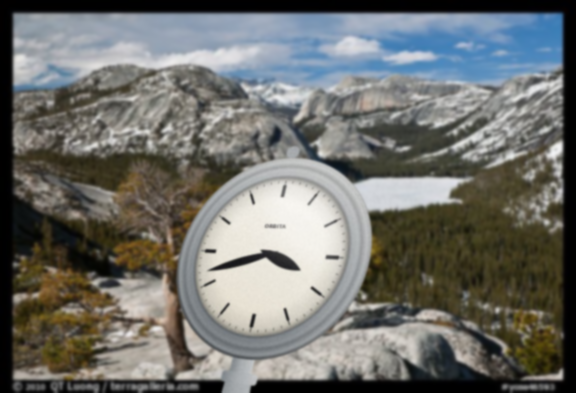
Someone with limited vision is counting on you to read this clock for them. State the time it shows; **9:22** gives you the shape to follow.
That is **3:42**
